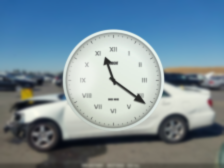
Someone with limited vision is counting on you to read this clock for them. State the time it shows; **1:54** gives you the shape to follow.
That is **11:21**
